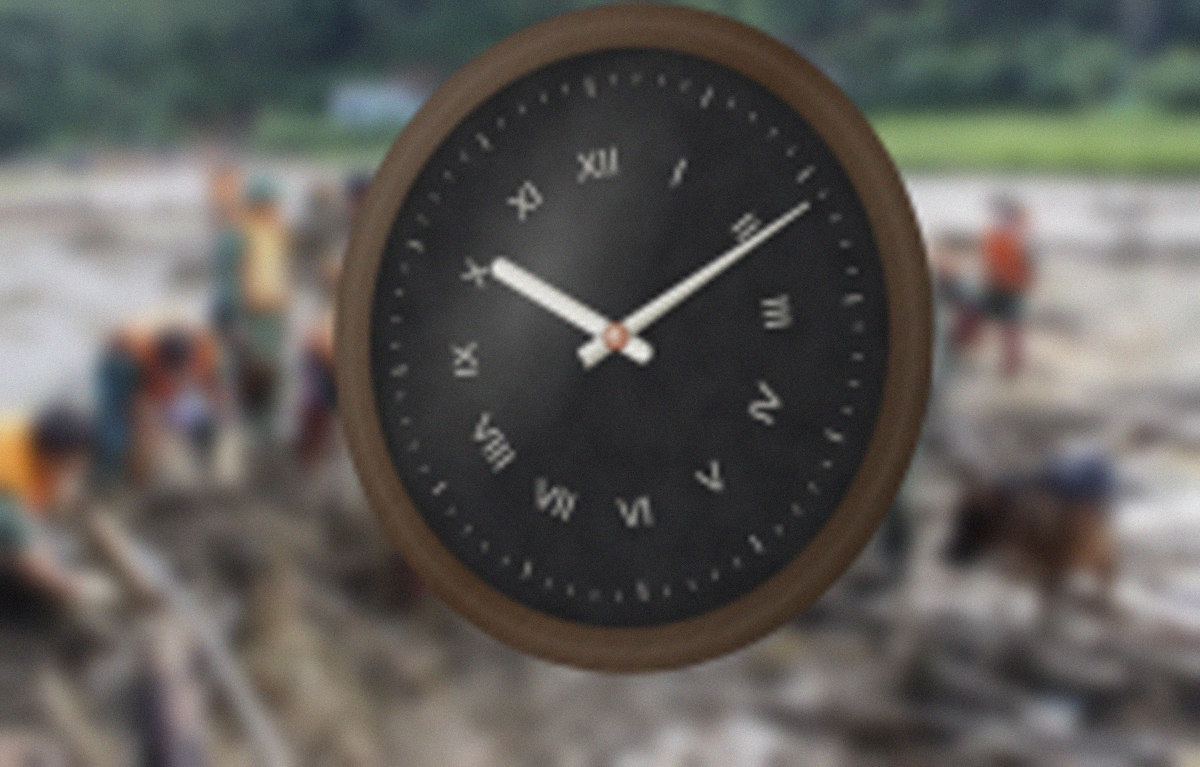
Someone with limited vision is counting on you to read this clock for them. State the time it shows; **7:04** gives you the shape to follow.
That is **10:11**
